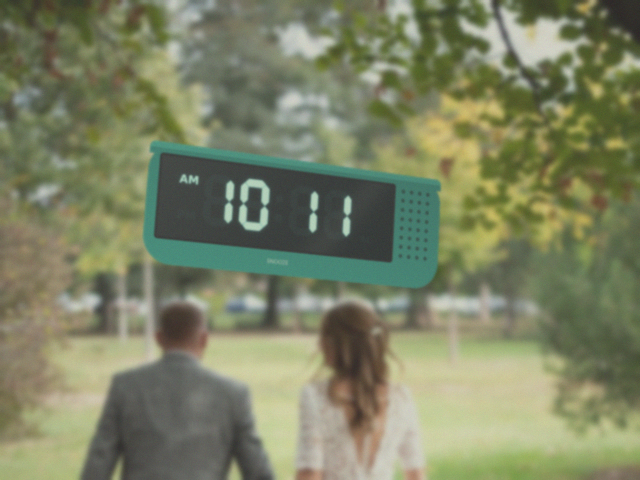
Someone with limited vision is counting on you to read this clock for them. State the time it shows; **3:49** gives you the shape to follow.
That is **10:11**
